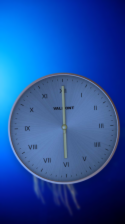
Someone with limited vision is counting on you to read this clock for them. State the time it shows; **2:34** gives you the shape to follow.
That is **6:00**
